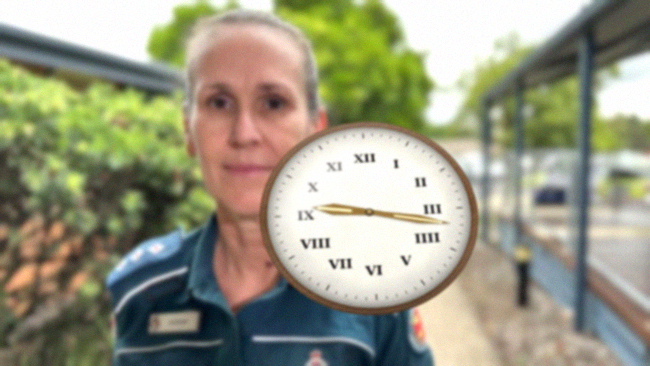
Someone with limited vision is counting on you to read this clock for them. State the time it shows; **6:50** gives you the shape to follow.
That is **9:17**
